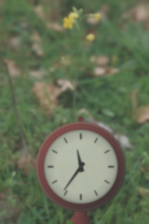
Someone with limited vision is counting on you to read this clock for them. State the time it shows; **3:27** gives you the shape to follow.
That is **11:36**
